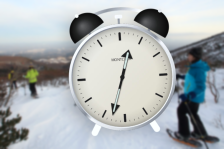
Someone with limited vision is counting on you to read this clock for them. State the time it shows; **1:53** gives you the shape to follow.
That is **12:33**
